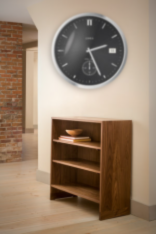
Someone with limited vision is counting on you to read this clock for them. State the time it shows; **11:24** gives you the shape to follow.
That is **2:26**
